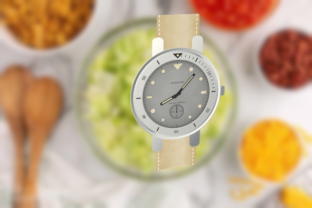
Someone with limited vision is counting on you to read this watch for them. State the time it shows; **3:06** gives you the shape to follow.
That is **8:07**
